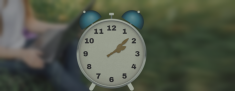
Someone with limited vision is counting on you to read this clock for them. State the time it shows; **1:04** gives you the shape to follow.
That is **2:08**
